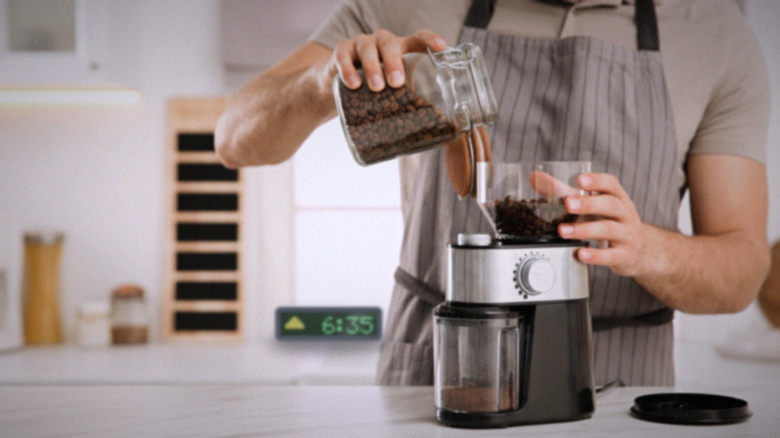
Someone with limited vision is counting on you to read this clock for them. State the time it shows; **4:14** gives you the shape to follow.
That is **6:35**
